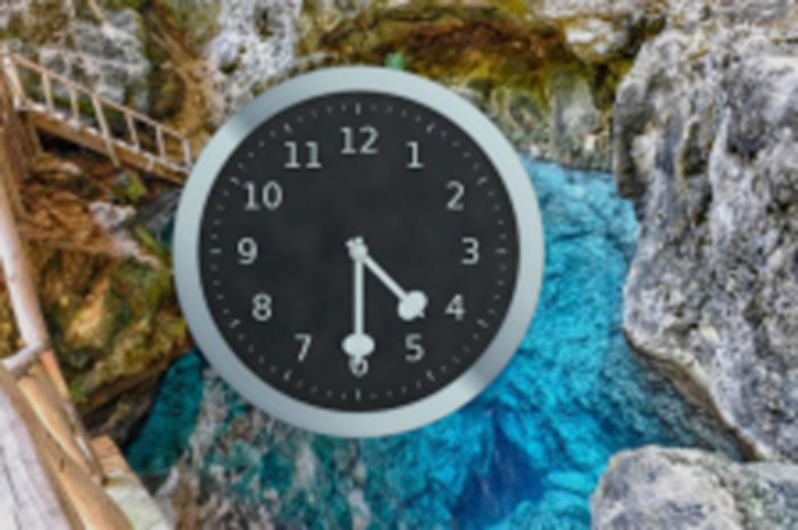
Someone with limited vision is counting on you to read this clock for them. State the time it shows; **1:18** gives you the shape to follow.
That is **4:30**
